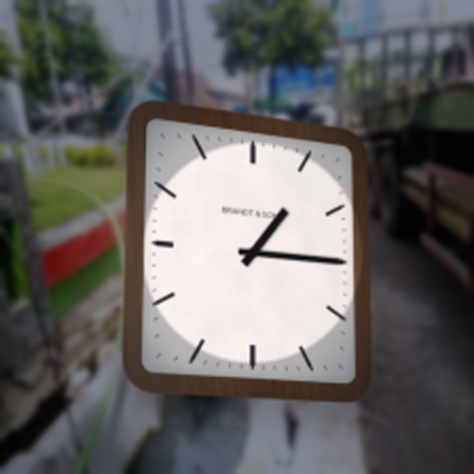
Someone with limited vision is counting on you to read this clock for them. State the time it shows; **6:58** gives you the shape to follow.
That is **1:15**
